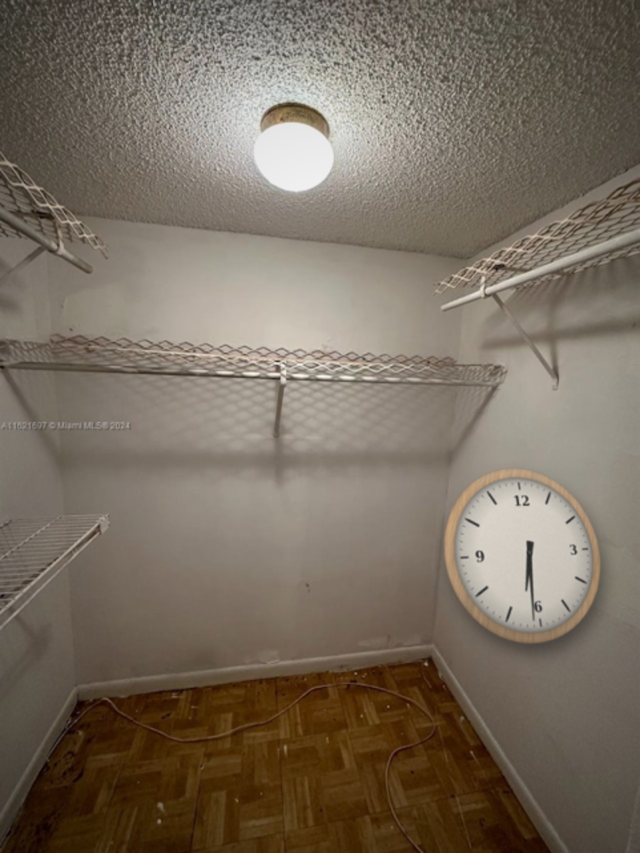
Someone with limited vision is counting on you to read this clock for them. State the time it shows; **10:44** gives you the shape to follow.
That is **6:31**
